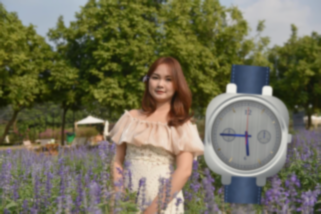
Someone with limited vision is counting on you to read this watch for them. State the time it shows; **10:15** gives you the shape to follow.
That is **5:45**
